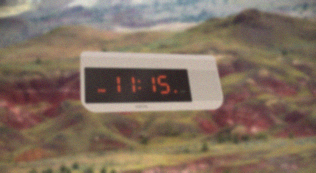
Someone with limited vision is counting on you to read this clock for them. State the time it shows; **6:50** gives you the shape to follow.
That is **11:15**
